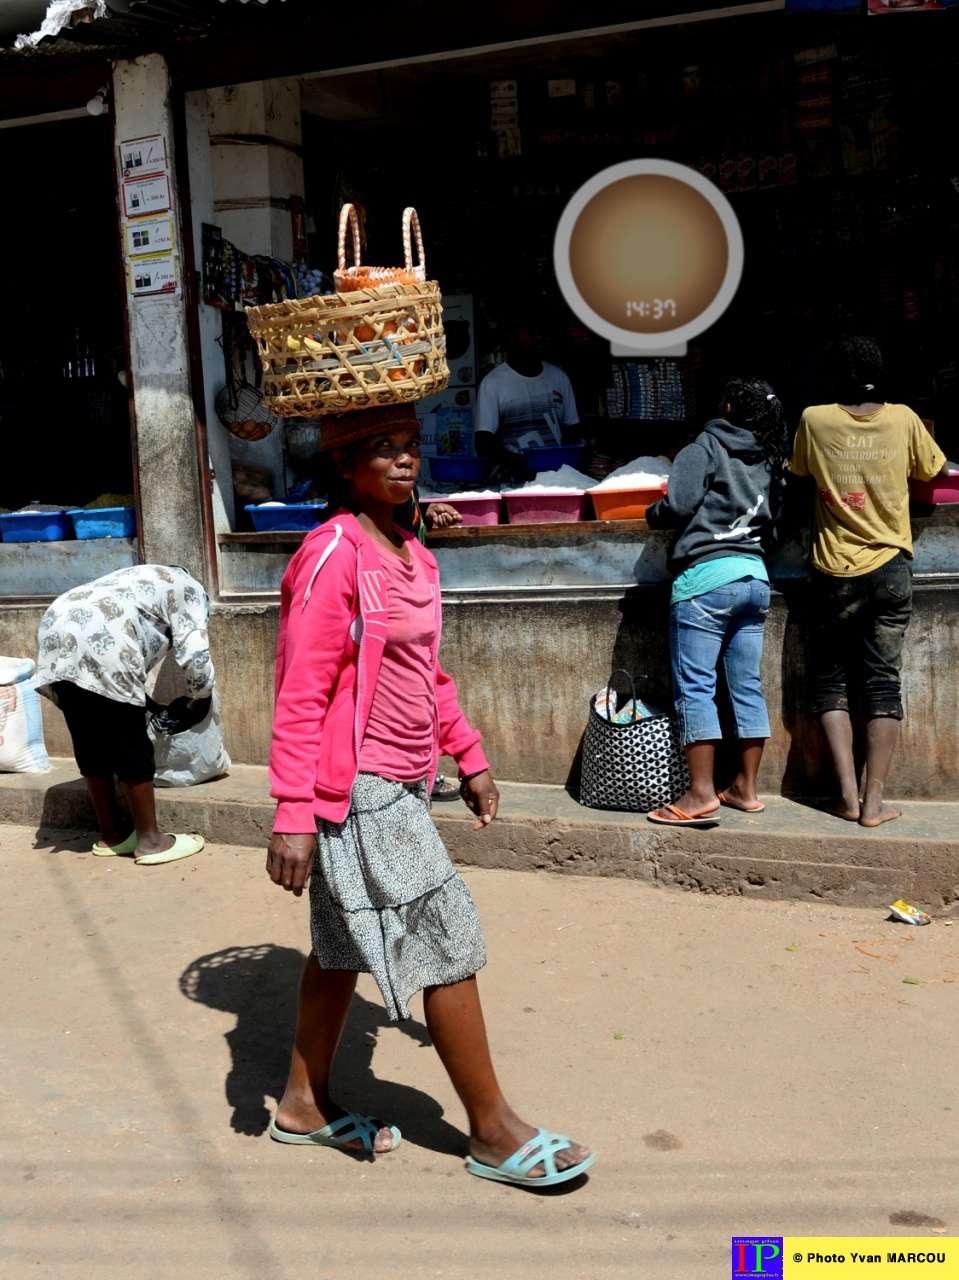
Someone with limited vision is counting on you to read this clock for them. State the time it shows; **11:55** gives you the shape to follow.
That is **14:37**
